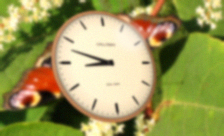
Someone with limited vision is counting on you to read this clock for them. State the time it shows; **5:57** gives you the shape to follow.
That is **8:48**
